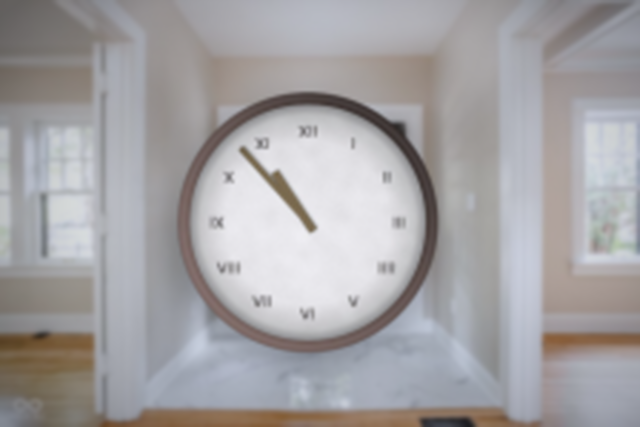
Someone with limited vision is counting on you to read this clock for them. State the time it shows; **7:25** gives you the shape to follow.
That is **10:53**
